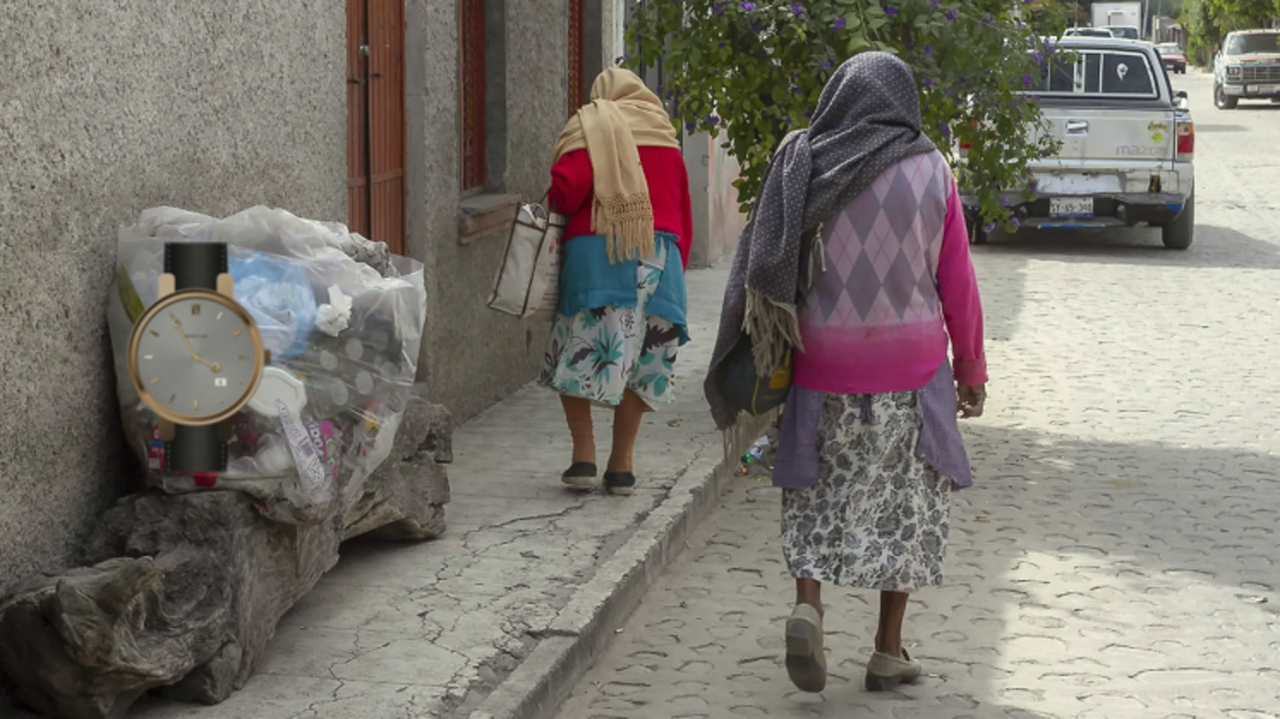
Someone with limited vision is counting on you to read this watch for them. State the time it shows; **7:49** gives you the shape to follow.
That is **3:55**
